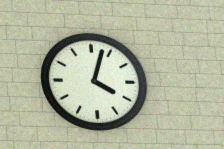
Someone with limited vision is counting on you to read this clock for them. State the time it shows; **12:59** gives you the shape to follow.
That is **4:03**
